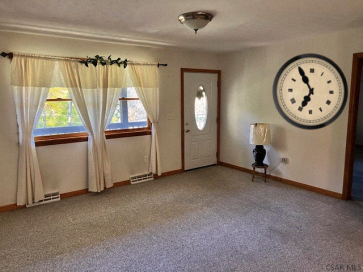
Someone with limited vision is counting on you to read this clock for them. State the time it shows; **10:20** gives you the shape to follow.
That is **6:55**
